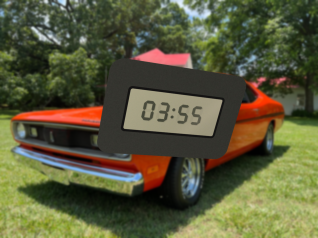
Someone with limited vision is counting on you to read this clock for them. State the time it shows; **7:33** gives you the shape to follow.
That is **3:55**
